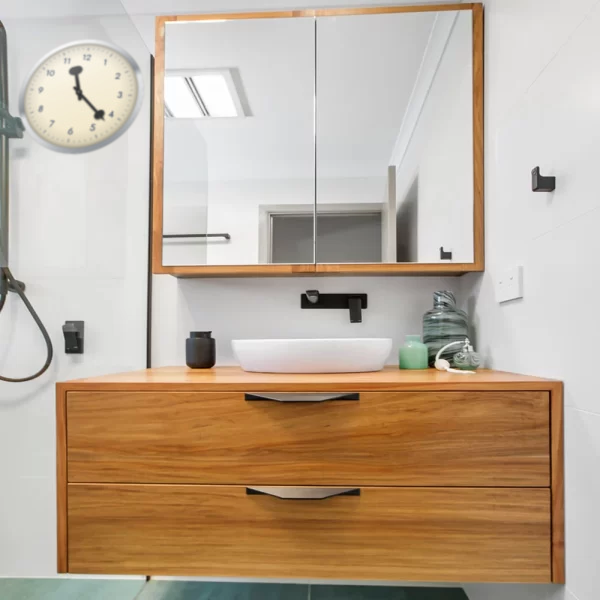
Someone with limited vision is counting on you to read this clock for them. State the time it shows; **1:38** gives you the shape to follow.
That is **11:22**
